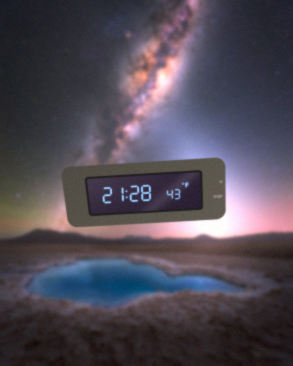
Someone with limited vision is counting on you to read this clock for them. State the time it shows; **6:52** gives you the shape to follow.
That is **21:28**
